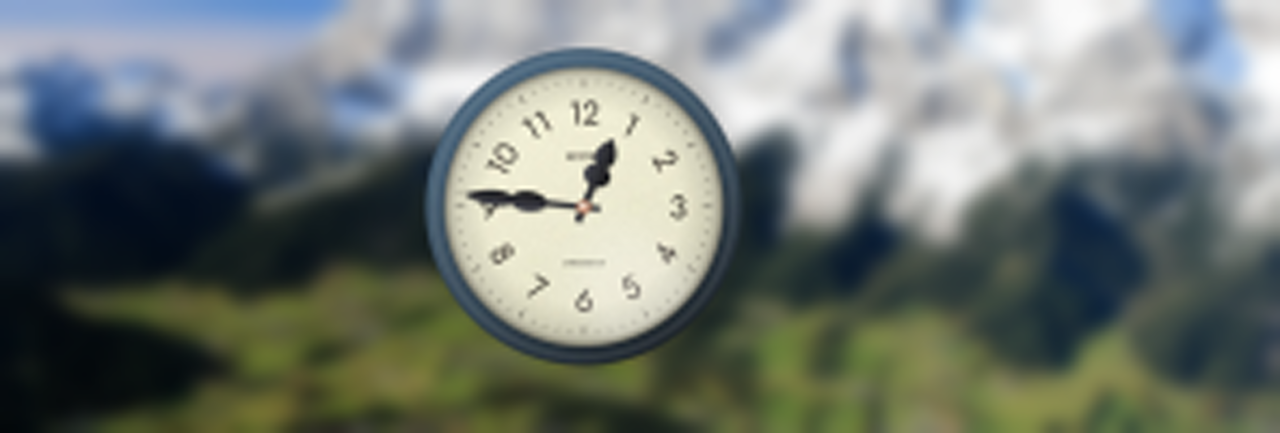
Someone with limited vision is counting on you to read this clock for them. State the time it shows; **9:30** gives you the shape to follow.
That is **12:46**
